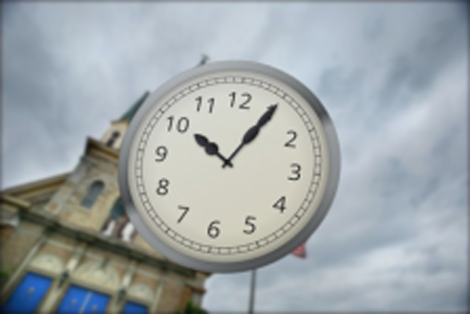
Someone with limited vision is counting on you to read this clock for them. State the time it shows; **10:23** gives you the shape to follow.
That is **10:05**
